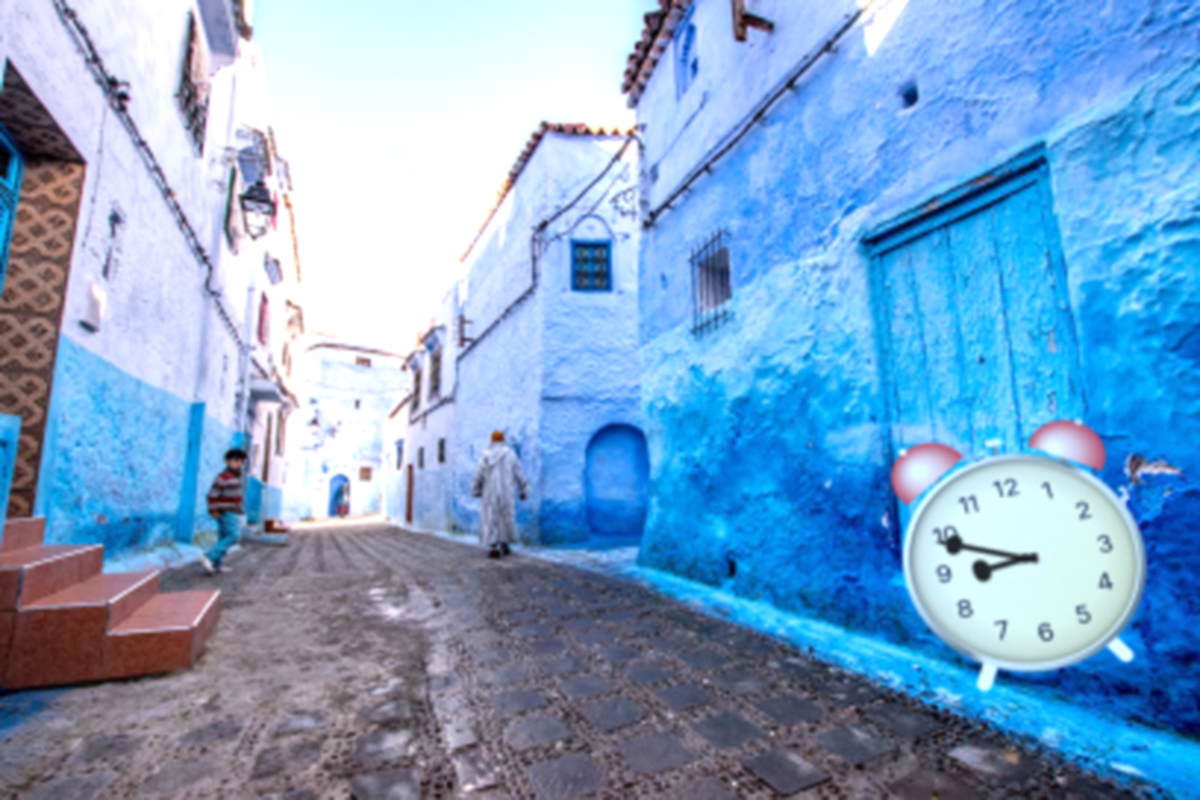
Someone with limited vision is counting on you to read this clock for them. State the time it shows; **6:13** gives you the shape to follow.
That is **8:49**
